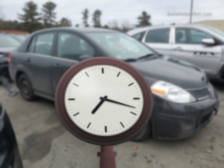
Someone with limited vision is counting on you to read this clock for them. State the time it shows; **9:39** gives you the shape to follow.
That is **7:18**
